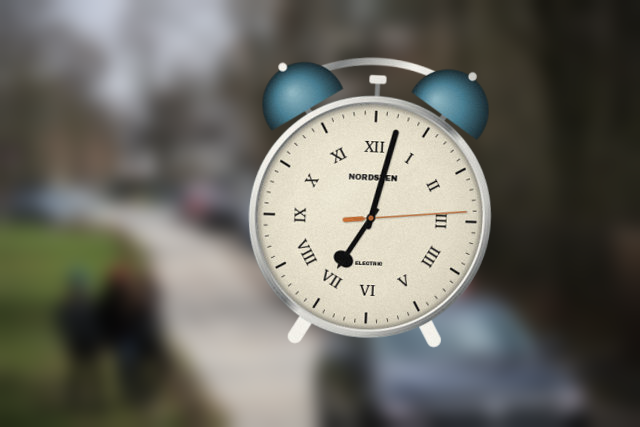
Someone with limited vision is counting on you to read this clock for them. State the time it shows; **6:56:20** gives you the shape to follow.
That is **7:02:14**
